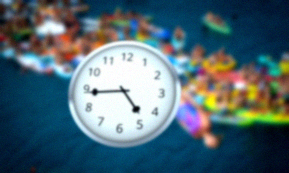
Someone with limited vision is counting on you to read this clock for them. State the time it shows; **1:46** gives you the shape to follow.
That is **4:44**
